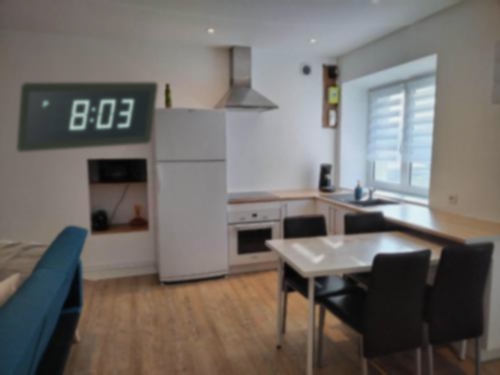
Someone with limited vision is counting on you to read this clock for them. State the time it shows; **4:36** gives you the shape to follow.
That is **8:03**
